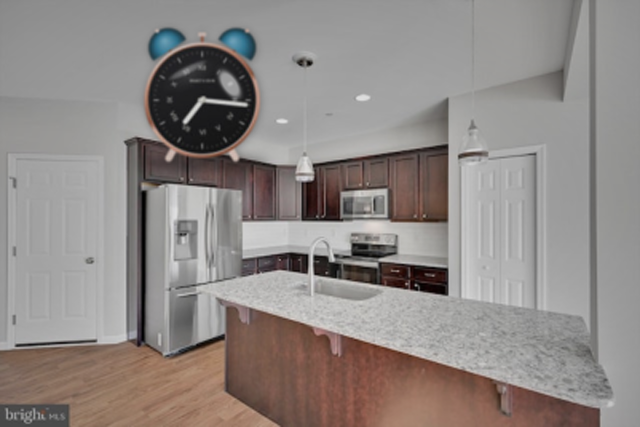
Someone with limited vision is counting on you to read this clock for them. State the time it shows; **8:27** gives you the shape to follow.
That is **7:16**
